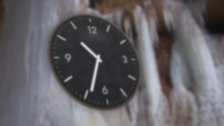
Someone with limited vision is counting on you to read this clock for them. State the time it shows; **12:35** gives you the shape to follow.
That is **10:34**
